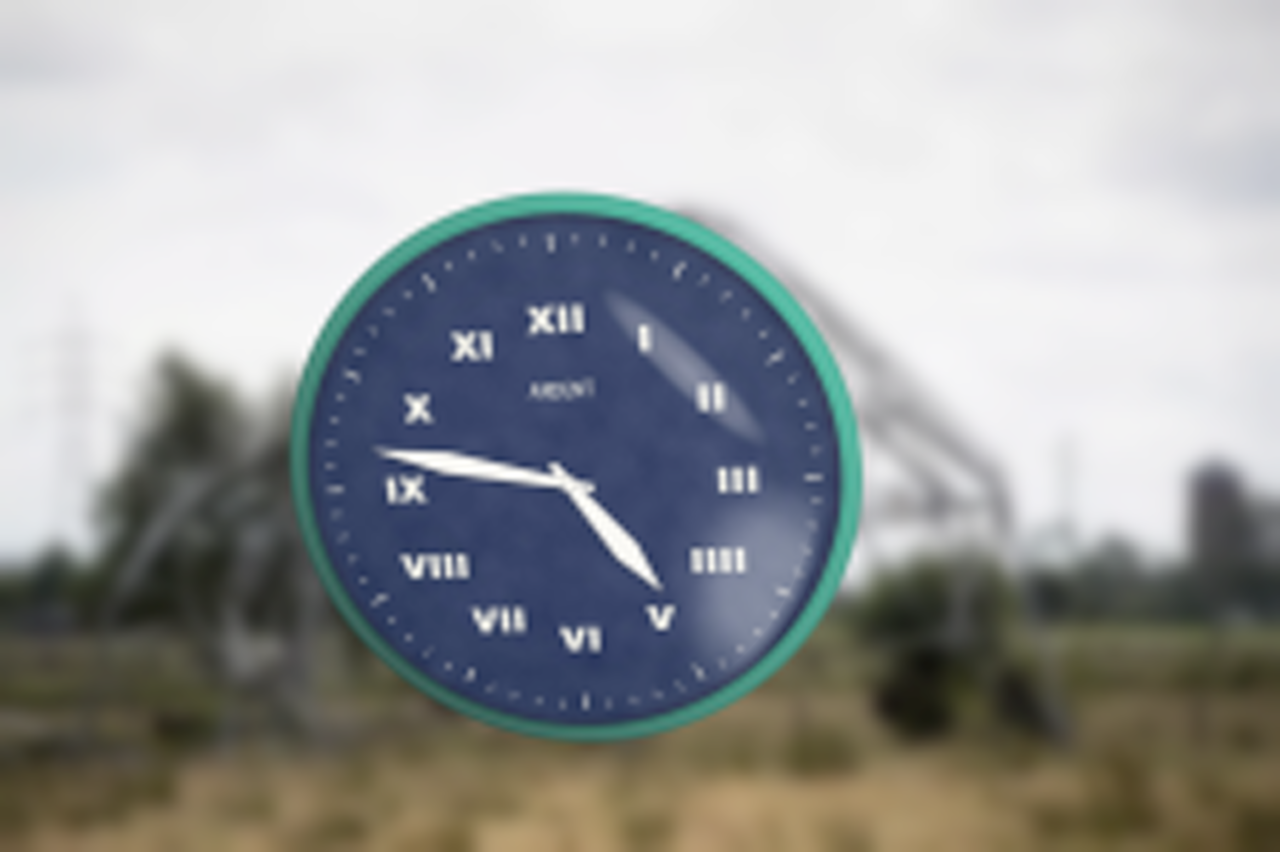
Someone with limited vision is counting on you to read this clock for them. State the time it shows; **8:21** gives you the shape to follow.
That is **4:47**
